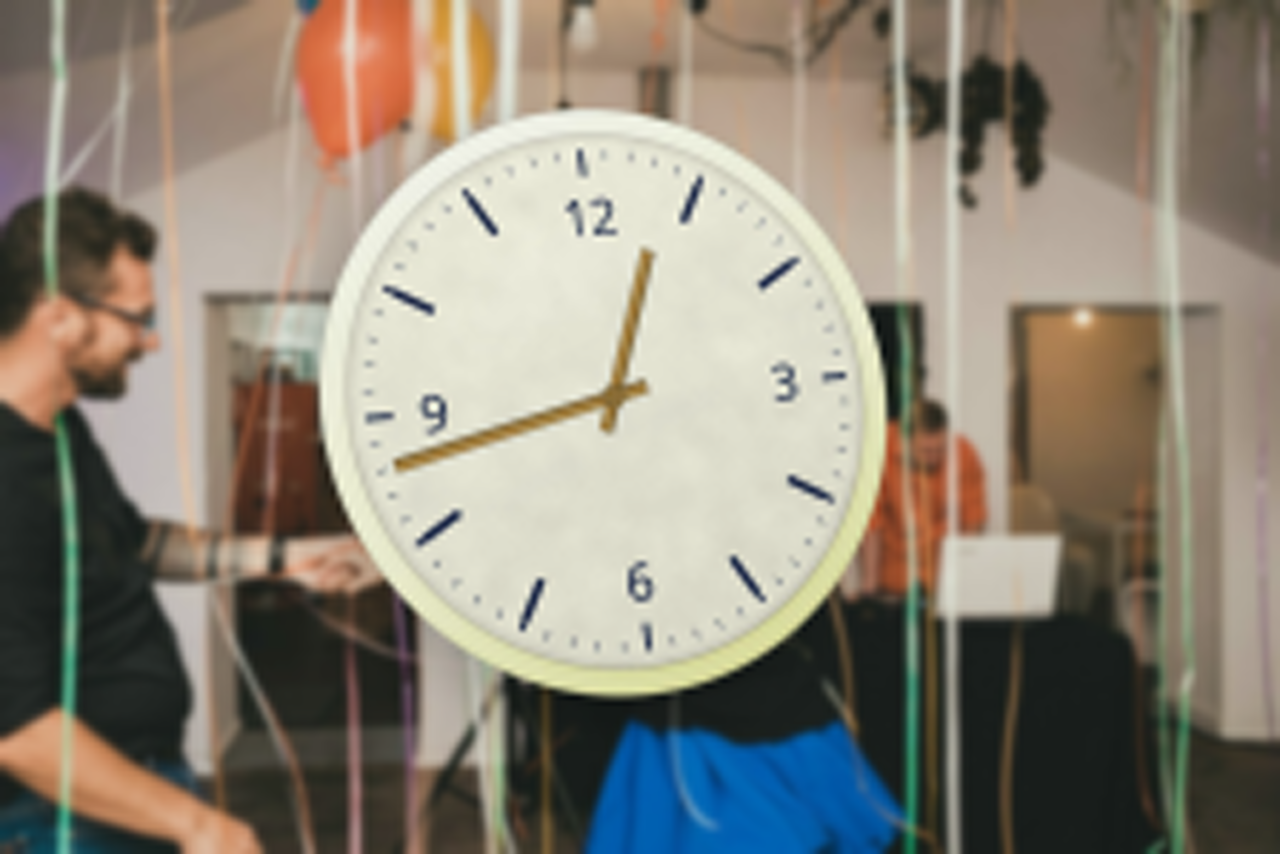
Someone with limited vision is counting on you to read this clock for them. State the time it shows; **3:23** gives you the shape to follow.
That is **12:43**
